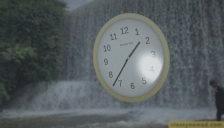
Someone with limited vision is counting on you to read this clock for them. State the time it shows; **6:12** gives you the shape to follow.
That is **1:37**
